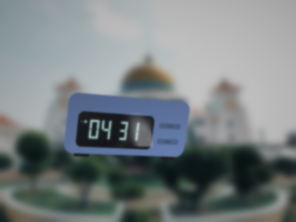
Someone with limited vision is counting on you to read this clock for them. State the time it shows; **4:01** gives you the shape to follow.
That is **4:31**
